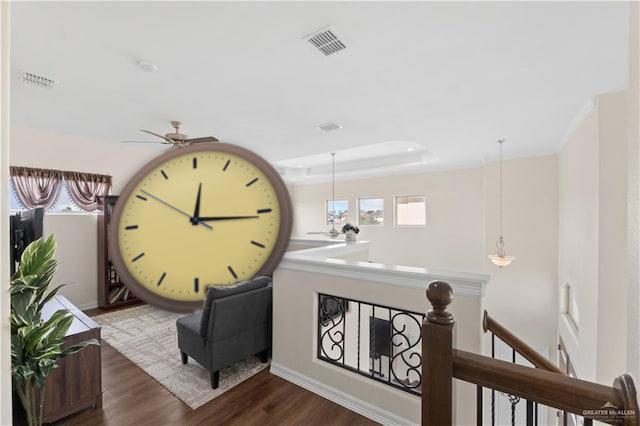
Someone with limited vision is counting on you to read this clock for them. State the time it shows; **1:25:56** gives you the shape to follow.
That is **12:15:51**
